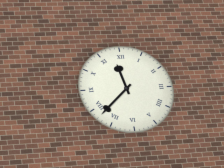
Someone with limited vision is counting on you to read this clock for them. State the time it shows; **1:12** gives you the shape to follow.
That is **11:38**
